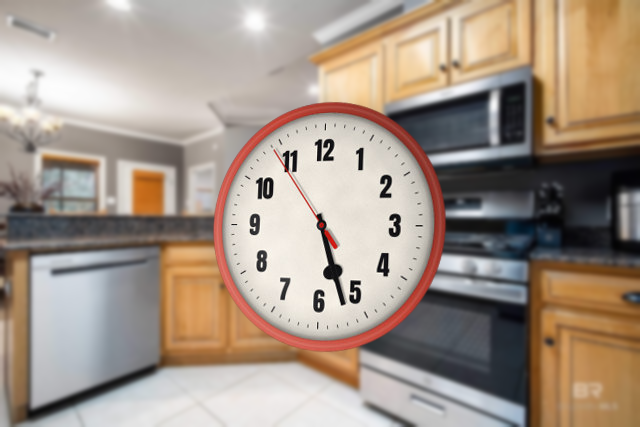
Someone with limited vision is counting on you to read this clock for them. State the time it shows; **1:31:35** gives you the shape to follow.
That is **5:26:54**
